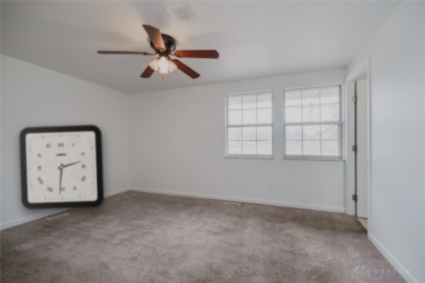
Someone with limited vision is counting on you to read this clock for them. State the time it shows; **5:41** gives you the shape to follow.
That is **2:31**
